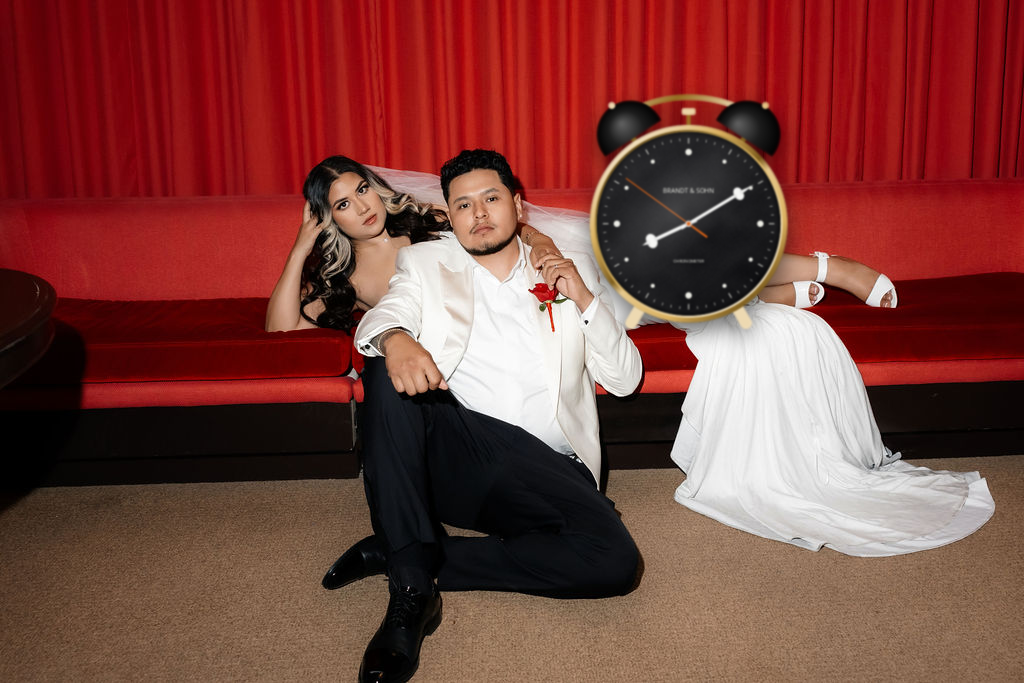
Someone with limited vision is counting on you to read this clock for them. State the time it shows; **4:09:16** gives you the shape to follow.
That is **8:09:51**
